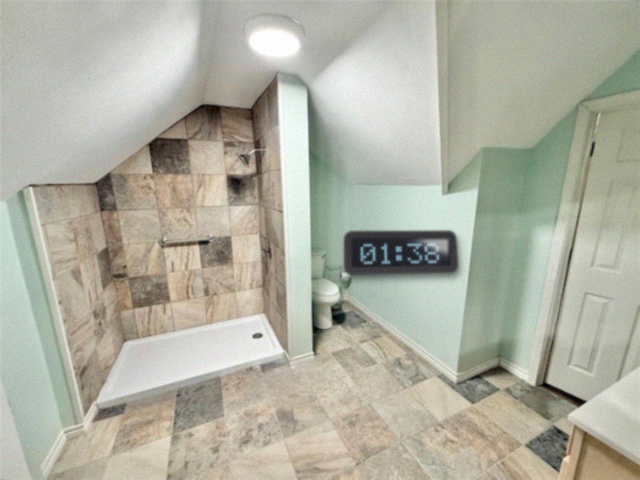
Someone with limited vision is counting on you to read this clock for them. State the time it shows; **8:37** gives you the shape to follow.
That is **1:38**
